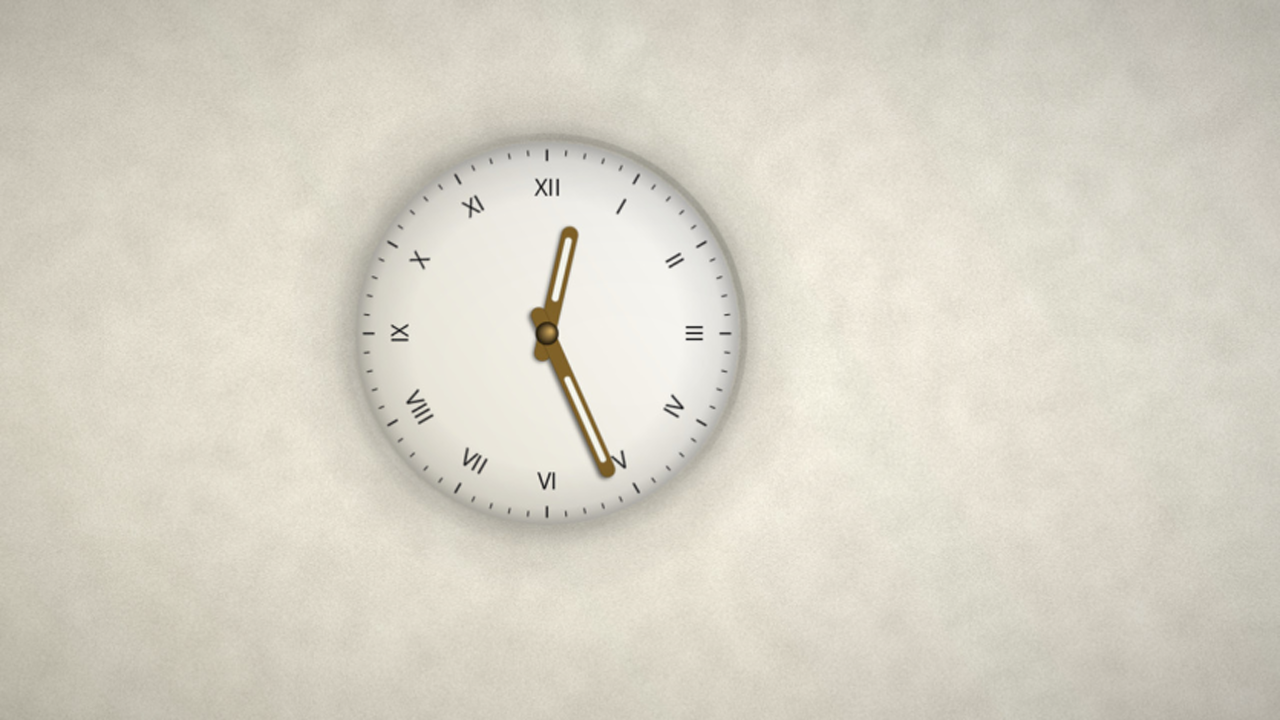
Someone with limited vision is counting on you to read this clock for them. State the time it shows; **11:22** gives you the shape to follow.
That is **12:26**
